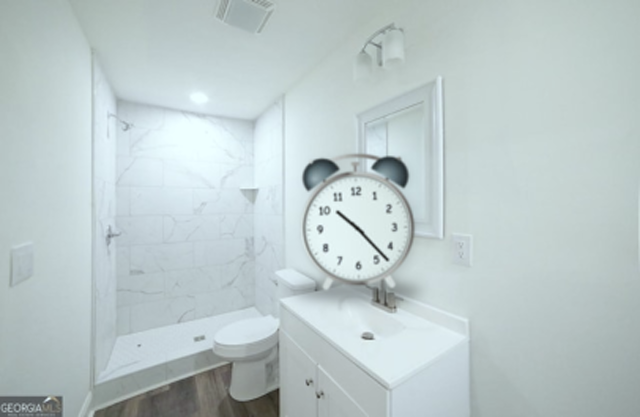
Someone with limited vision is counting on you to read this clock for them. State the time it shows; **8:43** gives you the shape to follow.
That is **10:23**
